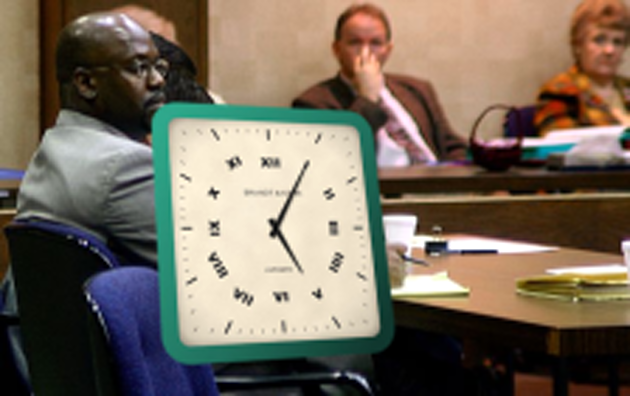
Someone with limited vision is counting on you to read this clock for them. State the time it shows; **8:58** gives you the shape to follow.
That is **5:05**
